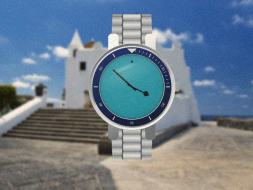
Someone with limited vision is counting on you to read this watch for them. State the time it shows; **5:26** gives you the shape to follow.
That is **3:52**
